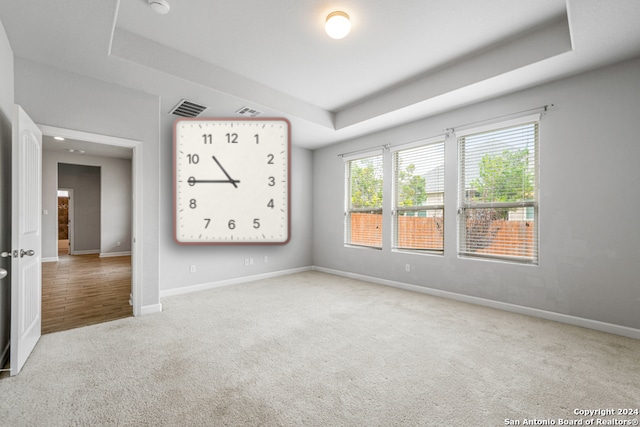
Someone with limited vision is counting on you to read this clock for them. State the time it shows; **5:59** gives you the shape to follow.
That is **10:45**
